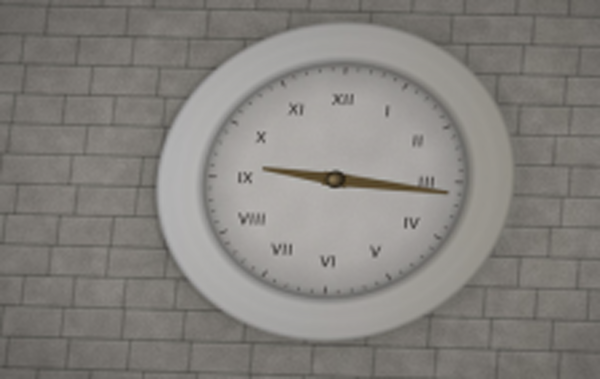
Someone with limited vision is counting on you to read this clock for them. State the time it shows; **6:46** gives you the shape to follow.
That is **9:16**
